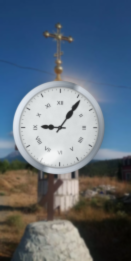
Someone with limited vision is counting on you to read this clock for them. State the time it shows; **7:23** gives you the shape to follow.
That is **9:06**
